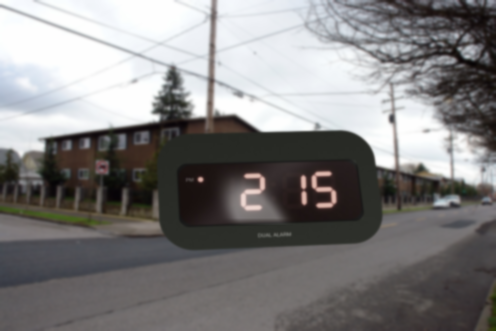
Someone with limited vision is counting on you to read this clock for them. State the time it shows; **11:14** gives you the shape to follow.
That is **2:15**
